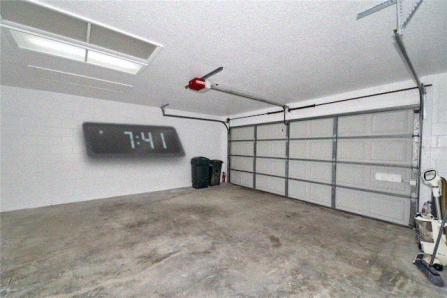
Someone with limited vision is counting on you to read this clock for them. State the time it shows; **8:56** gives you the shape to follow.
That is **7:41**
